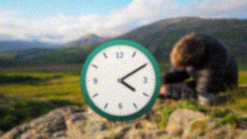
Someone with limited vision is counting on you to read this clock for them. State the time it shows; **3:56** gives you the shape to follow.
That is **4:10**
